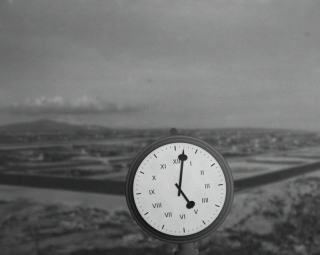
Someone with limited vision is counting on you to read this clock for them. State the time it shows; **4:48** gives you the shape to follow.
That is **5:02**
